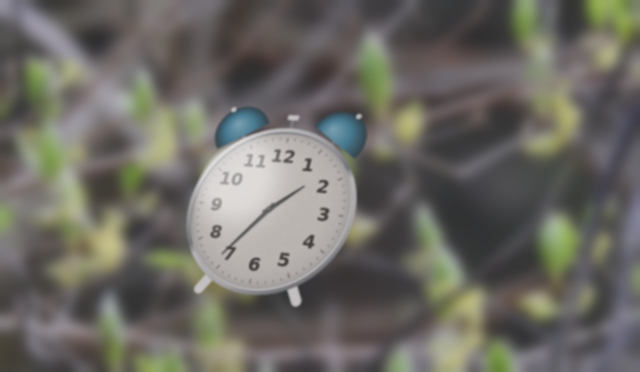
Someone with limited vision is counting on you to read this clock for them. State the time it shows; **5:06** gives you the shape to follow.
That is **1:36**
